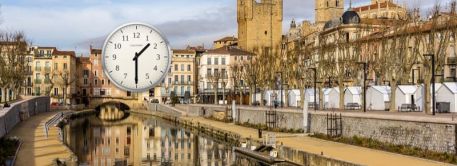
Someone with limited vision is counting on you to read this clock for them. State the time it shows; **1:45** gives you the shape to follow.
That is **1:30**
